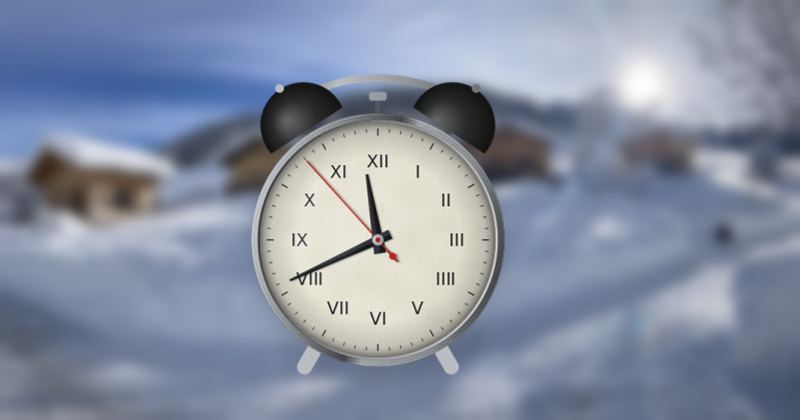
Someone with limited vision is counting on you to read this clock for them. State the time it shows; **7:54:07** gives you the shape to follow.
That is **11:40:53**
